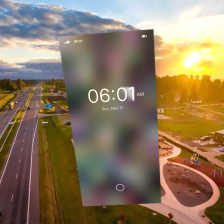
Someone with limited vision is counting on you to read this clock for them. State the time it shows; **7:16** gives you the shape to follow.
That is **6:01**
